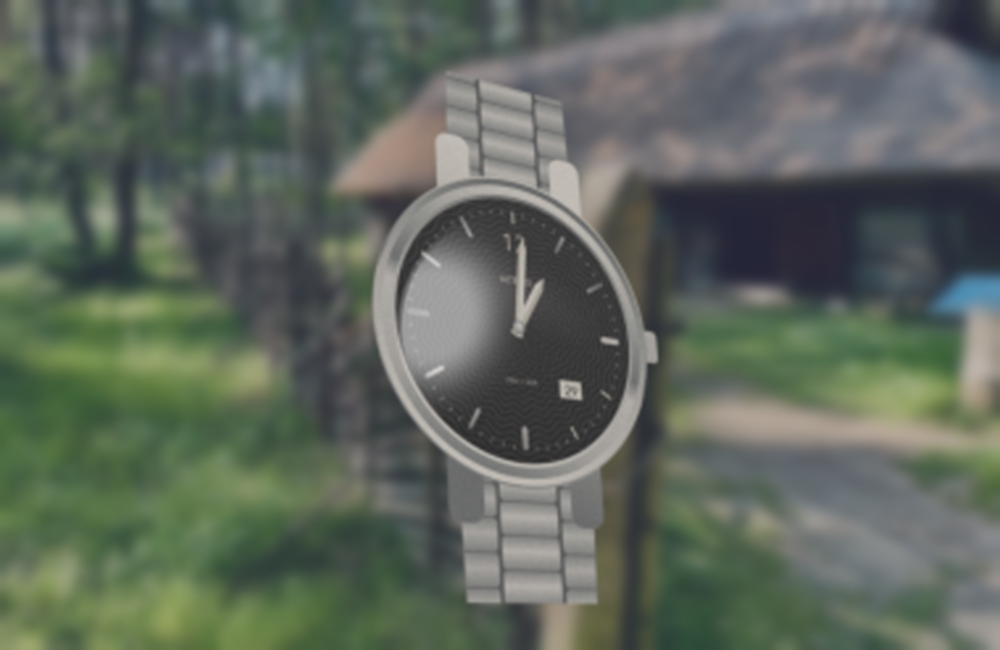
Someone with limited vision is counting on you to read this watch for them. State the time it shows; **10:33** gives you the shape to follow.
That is **1:01**
